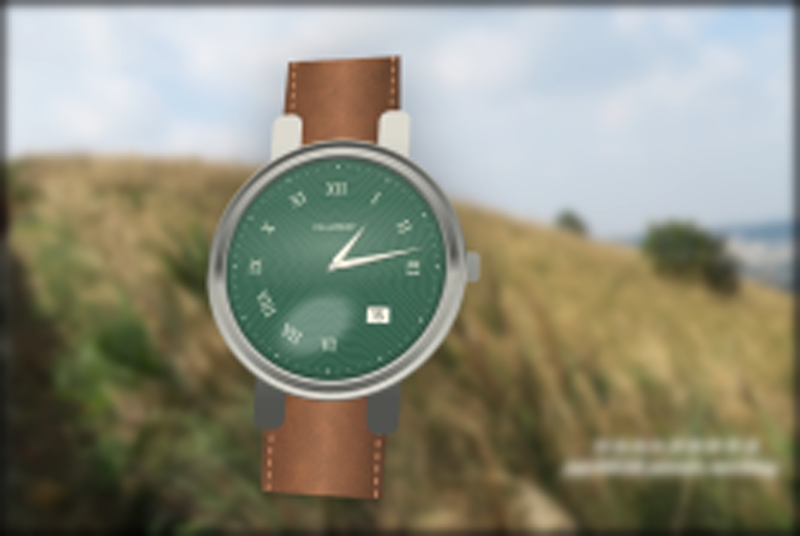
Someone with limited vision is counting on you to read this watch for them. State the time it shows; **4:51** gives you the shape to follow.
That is **1:13**
